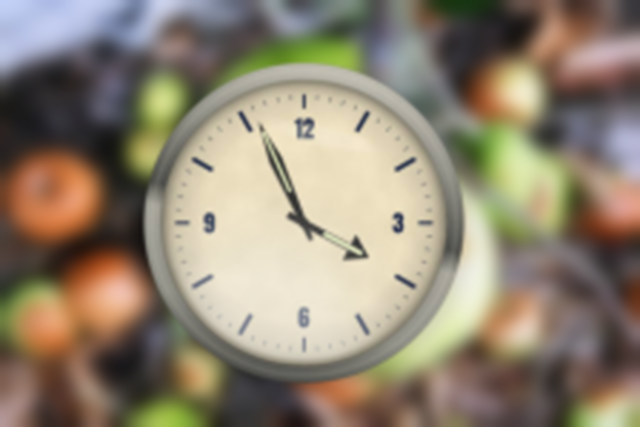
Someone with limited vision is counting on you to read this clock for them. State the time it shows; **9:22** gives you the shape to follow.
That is **3:56**
